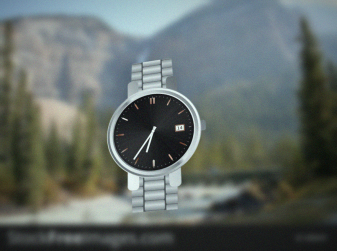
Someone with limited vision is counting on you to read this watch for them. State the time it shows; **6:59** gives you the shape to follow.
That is **6:36**
